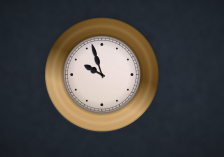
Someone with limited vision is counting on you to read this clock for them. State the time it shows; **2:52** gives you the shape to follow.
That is **9:57**
